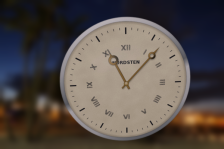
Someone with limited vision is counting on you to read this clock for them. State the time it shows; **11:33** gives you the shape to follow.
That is **11:07**
